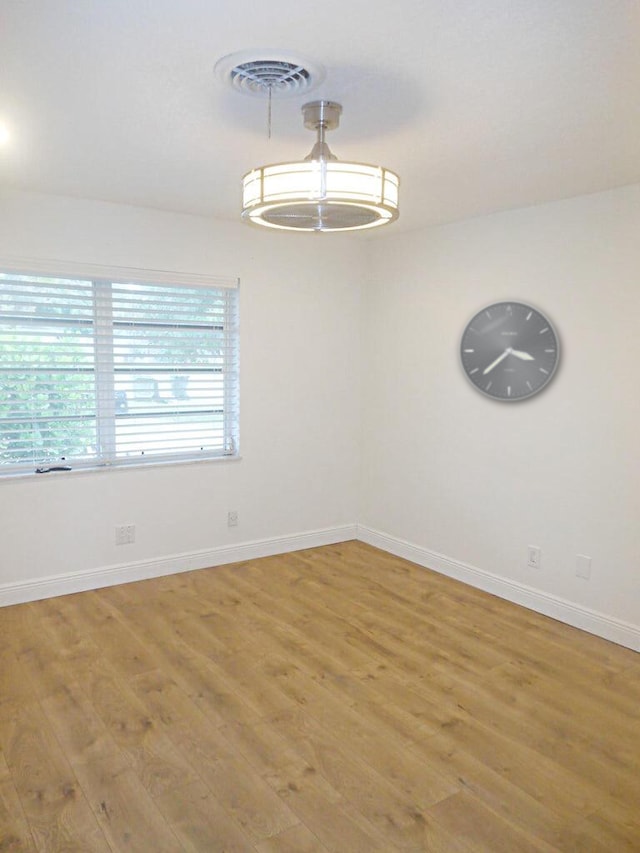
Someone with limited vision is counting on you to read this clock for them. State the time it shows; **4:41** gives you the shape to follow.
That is **3:38**
